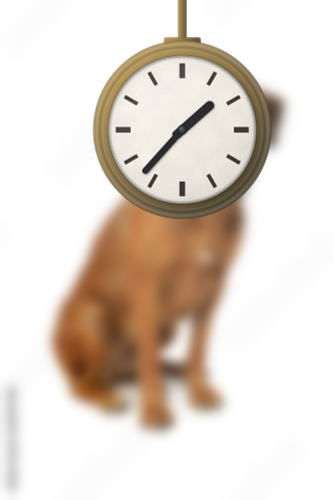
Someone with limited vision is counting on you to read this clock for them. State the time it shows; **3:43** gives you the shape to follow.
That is **1:37**
